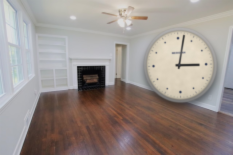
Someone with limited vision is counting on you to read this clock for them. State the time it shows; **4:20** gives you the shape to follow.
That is **3:02**
